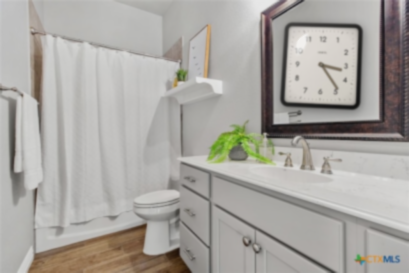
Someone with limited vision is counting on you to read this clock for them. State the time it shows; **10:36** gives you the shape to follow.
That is **3:24**
